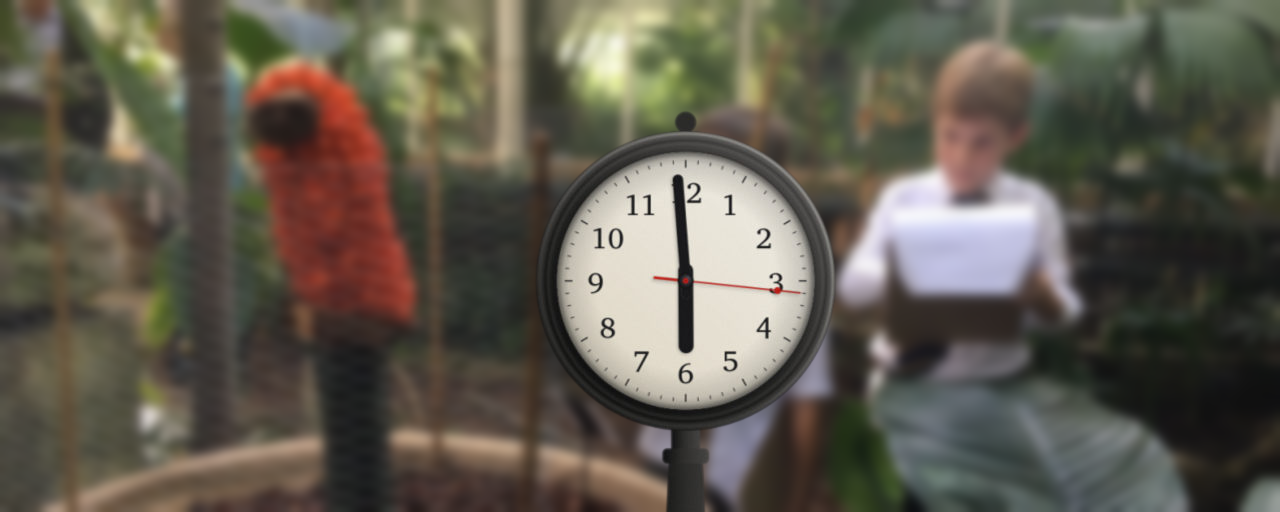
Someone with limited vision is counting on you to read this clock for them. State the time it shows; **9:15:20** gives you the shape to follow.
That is **5:59:16**
